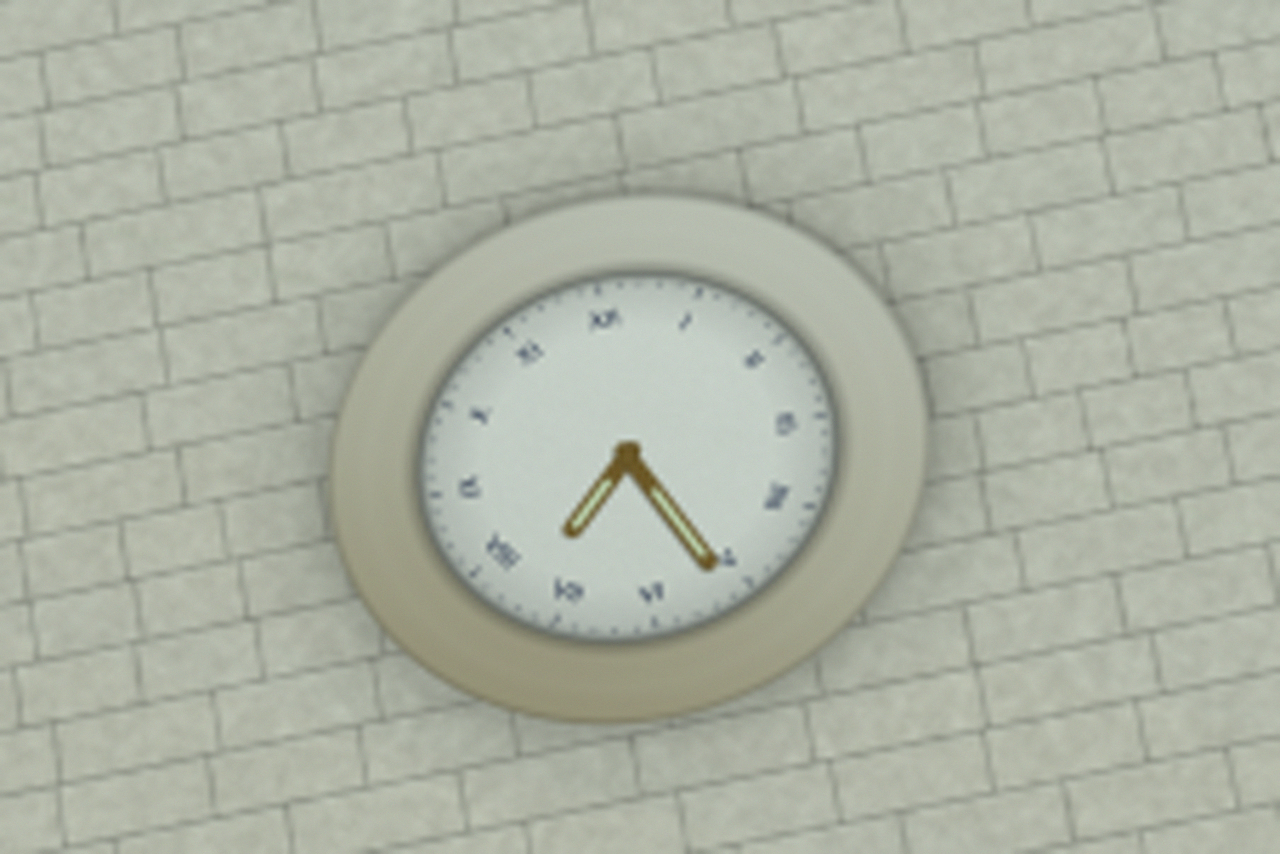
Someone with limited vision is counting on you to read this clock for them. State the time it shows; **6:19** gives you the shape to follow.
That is **7:26**
